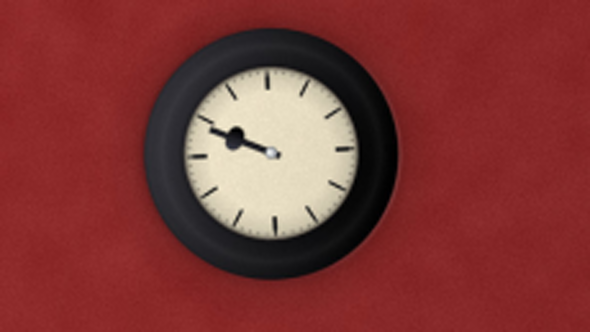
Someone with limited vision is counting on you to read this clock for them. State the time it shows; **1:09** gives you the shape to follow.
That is **9:49**
